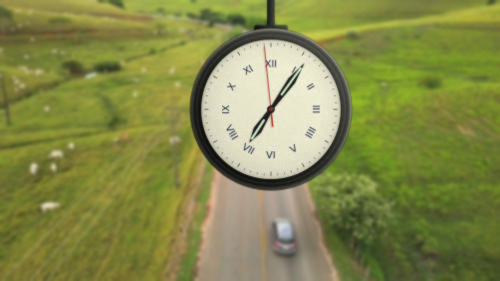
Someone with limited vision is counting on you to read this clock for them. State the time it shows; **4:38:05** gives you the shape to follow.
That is **7:05:59**
